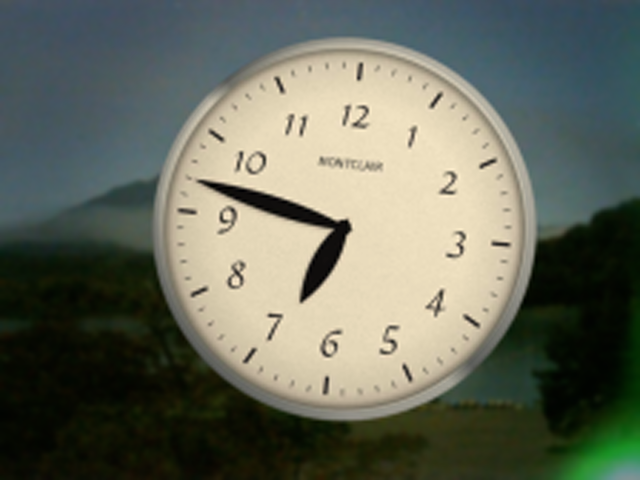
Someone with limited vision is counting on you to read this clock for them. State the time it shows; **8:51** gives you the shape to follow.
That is **6:47**
